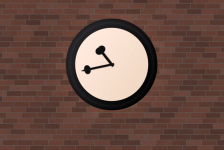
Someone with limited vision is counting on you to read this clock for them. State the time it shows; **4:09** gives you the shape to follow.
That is **10:43**
